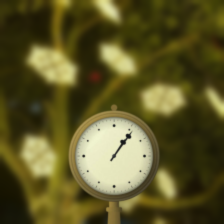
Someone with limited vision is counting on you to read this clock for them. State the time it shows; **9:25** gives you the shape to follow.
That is **1:06**
